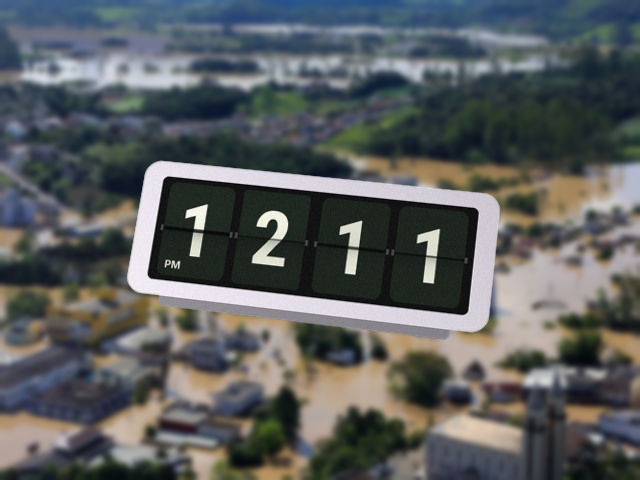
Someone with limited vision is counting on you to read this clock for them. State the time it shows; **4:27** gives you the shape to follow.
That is **12:11**
